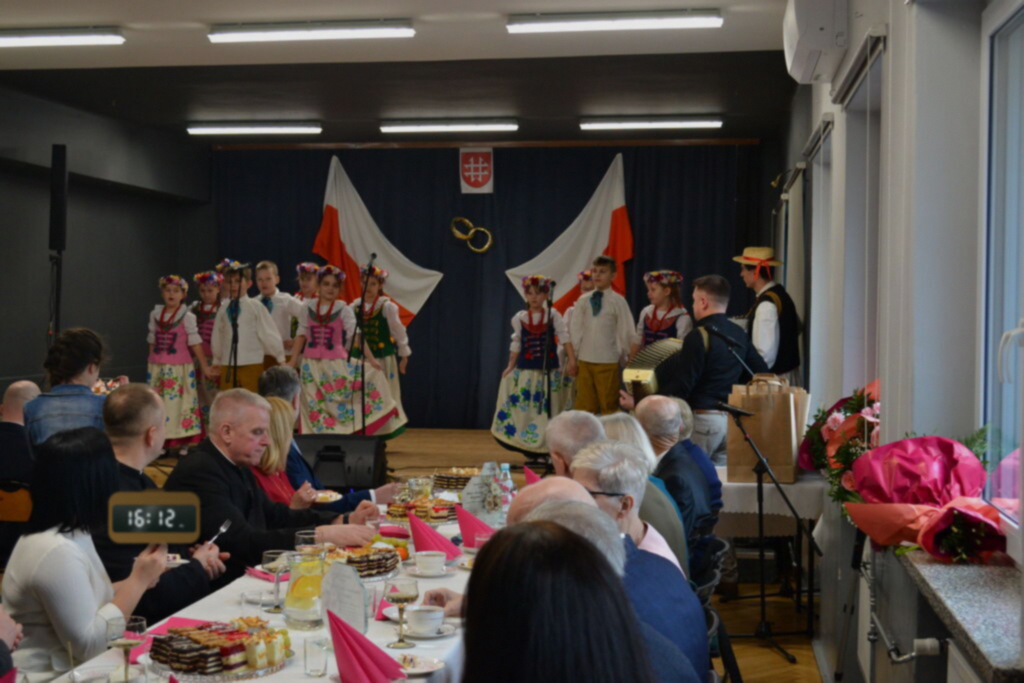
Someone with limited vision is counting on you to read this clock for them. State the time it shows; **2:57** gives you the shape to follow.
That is **16:12**
